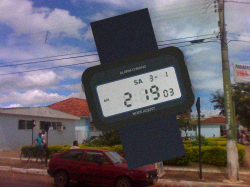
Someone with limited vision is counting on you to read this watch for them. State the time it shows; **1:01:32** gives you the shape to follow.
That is **2:19:03**
